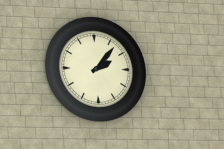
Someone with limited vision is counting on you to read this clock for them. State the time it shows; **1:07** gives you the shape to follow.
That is **2:07**
